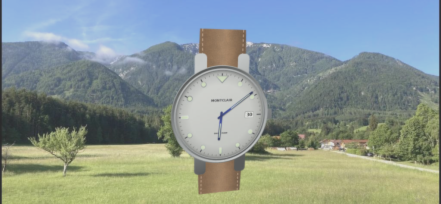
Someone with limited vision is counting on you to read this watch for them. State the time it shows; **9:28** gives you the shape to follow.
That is **6:09**
